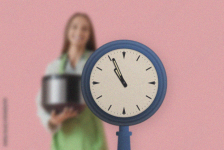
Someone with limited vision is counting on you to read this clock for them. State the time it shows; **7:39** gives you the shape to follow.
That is **10:56**
